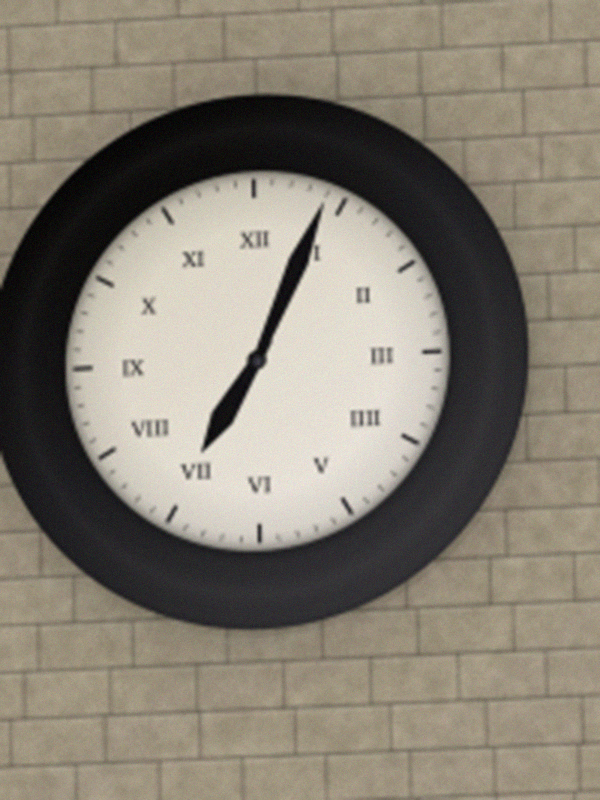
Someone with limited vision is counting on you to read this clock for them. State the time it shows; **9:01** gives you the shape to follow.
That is **7:04**
